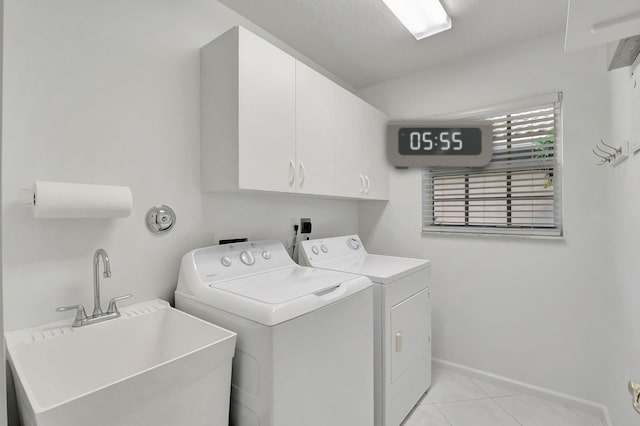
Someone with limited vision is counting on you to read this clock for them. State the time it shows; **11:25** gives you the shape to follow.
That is **5:55**
